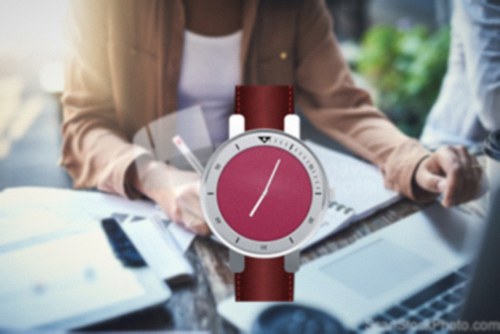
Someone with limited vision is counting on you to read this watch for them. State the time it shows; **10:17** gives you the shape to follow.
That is **7:04**
